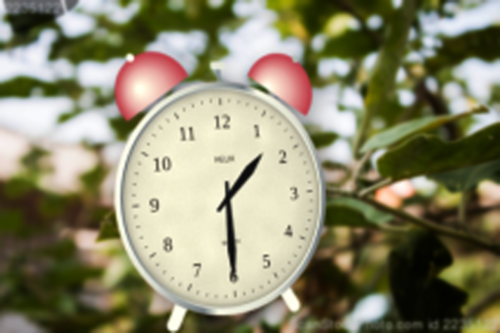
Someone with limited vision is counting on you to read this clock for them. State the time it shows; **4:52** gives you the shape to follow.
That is **1:30**
